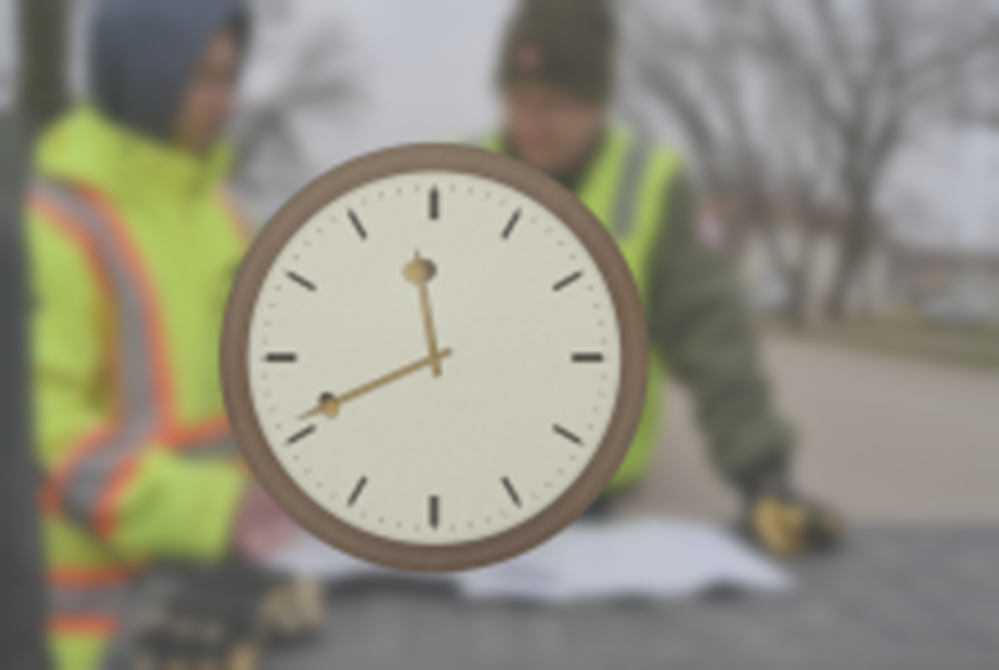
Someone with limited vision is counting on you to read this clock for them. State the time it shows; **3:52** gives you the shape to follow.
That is **11:41**
